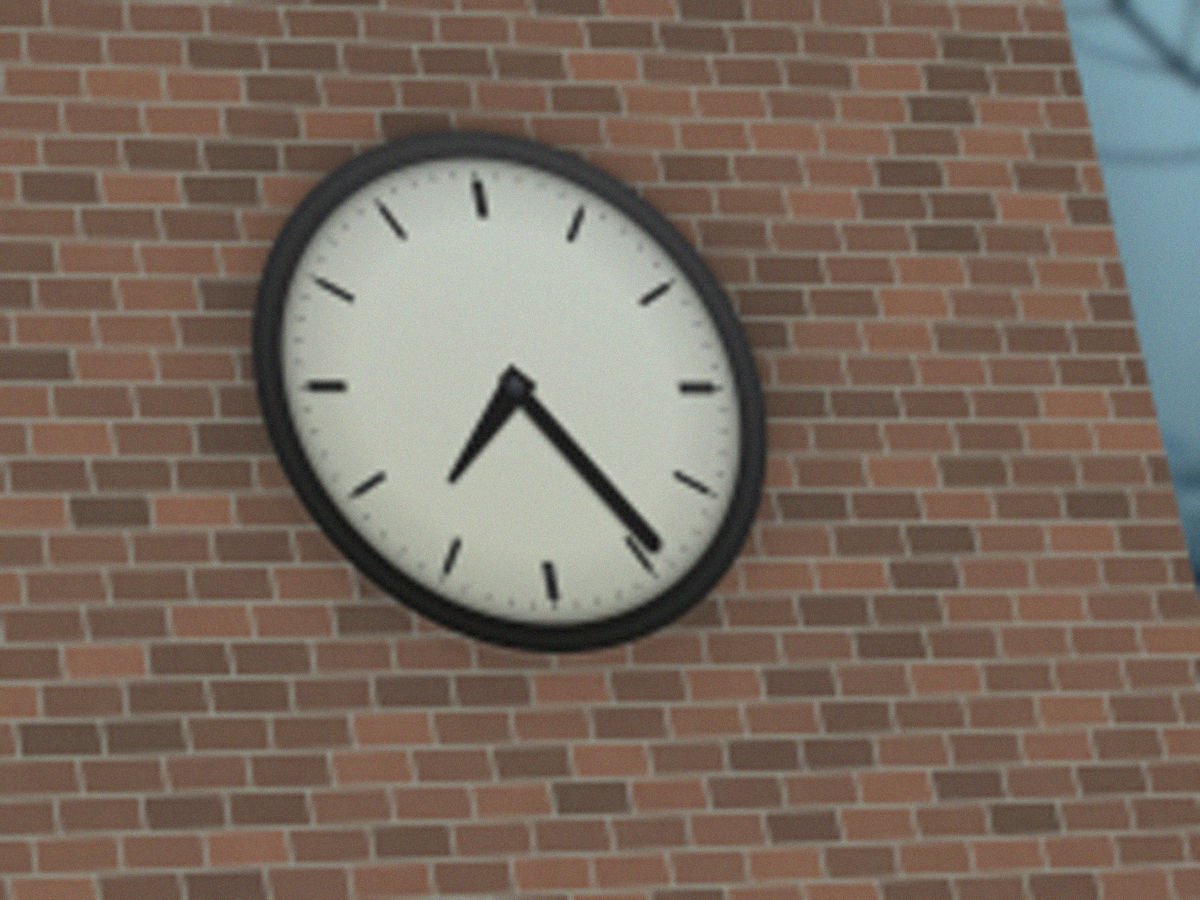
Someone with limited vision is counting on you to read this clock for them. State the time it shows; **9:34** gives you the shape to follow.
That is **7:24**
